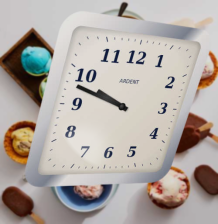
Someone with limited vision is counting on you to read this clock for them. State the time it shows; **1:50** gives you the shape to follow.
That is **9:48**
